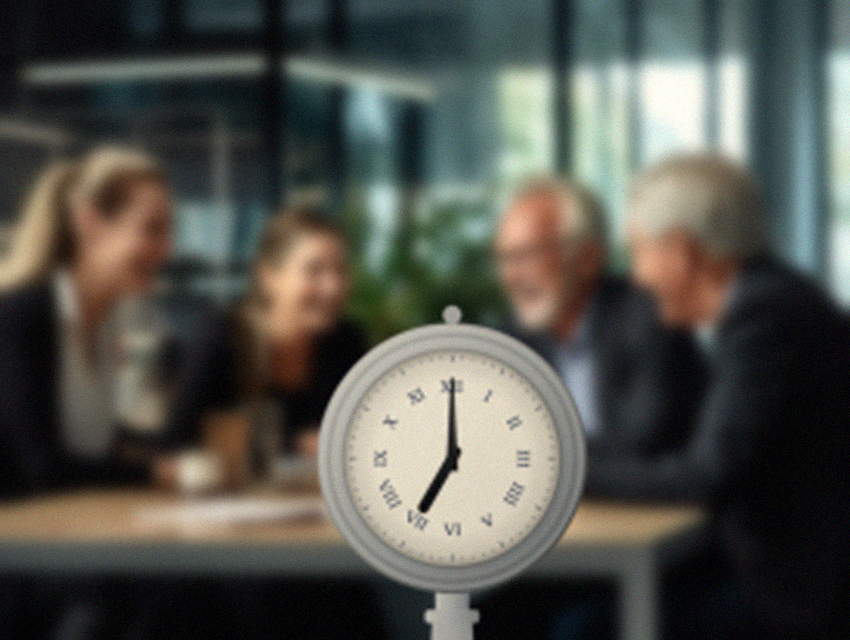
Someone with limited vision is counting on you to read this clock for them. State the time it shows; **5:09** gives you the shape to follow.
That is **7:00**
